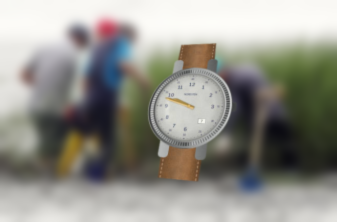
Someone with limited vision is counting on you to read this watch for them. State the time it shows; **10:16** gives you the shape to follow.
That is **9:48**
